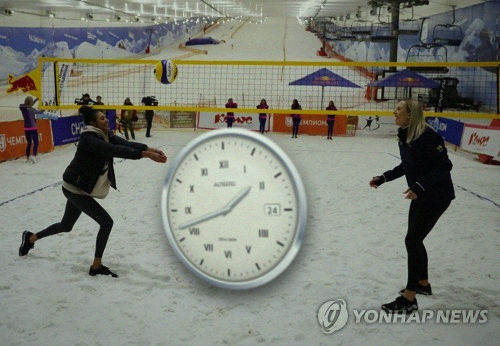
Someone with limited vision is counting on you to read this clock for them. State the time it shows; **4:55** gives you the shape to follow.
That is **1:42**
